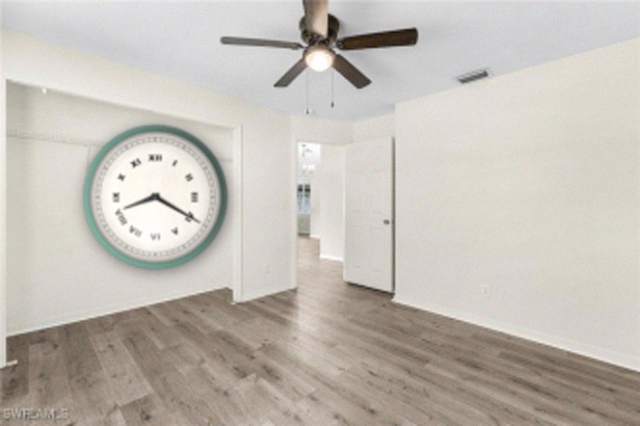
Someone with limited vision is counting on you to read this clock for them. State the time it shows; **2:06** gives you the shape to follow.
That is **8:20**
